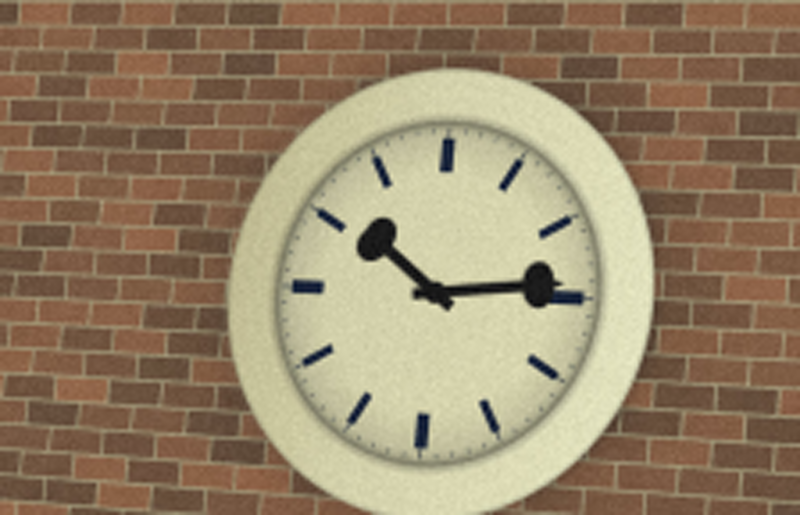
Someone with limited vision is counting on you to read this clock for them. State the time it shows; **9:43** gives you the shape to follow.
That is **10:14**
